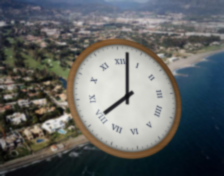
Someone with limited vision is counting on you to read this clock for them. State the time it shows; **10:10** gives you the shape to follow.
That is **8:02**
